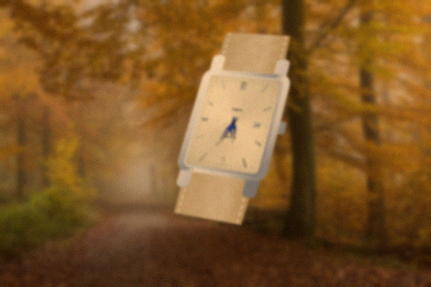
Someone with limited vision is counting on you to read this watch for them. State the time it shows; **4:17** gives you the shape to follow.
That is **5:34**
